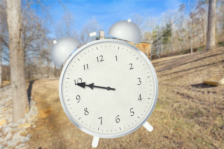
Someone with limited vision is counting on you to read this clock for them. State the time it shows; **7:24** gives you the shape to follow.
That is **9:49**
